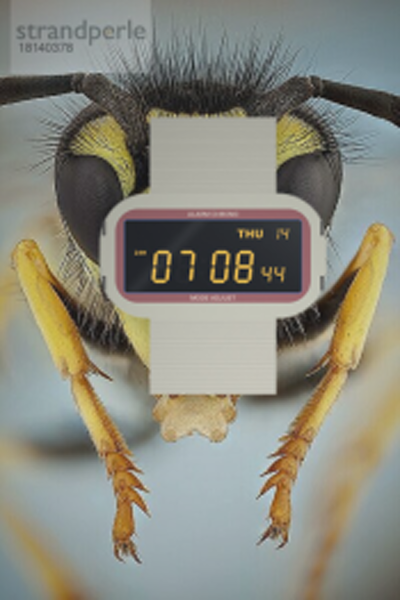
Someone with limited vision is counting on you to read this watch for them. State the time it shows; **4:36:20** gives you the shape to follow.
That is **7:08:44**
